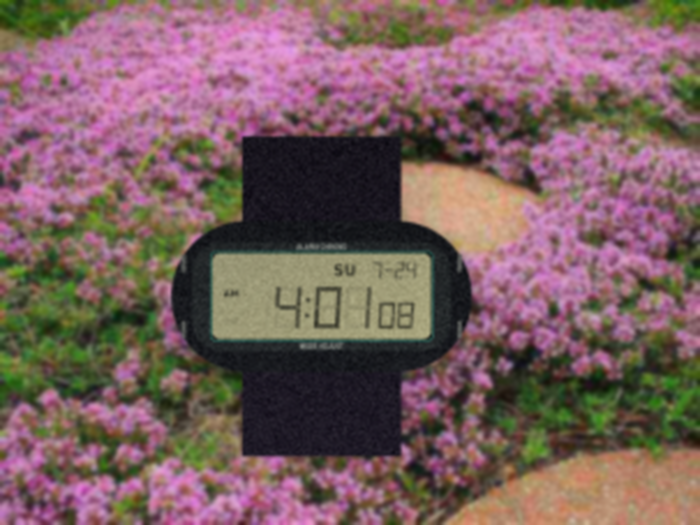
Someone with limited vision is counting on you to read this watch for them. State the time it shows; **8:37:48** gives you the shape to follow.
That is **4:01:08**
